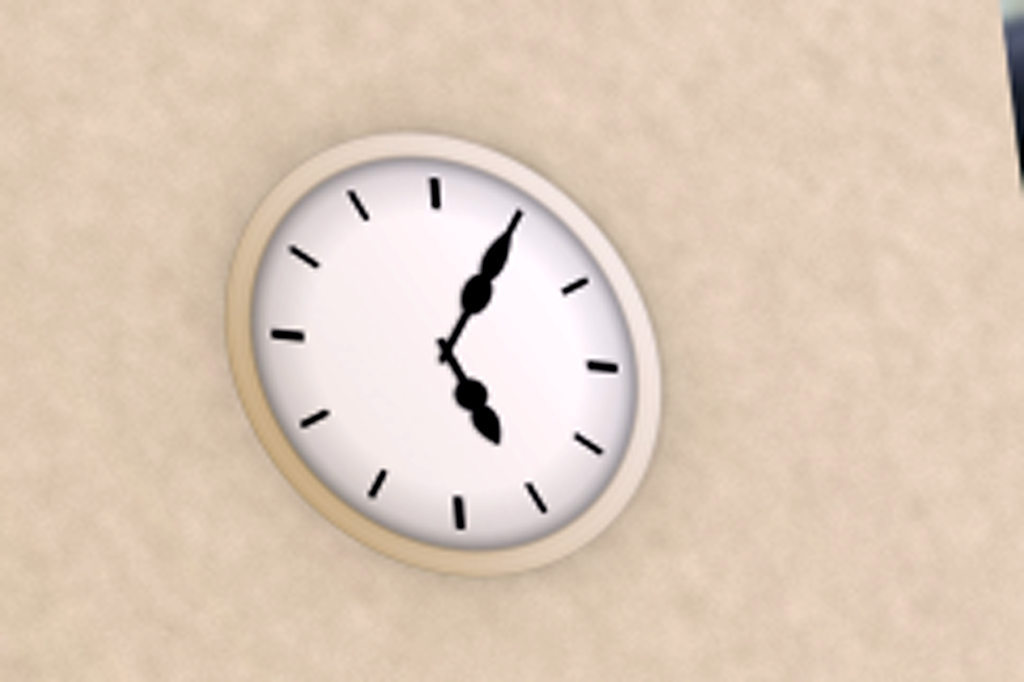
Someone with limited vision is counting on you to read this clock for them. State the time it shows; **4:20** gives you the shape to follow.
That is **5:05**
